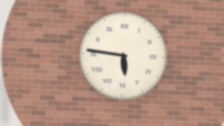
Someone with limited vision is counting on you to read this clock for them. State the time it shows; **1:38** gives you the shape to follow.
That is **5:46**
